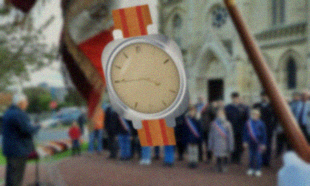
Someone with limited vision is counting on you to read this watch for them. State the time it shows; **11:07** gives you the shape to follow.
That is **3:45**
